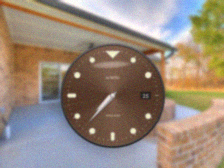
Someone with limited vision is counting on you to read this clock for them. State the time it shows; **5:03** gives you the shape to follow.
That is **7:37**
